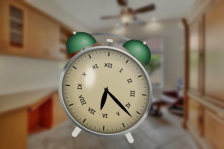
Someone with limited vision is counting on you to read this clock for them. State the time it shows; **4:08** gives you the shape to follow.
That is **6:22**
